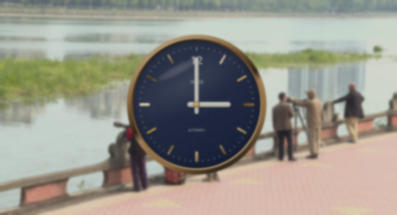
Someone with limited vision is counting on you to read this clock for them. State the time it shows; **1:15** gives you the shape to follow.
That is **3:00**
